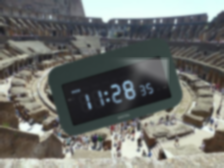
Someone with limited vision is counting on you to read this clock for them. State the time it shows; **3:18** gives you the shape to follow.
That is **11:28**
